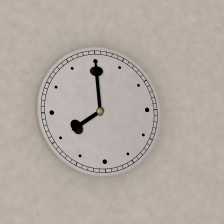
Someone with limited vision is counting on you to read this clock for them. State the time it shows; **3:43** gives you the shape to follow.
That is **8:00**
